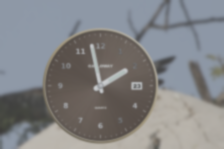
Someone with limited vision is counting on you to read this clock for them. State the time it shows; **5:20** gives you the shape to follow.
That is **1:58**
